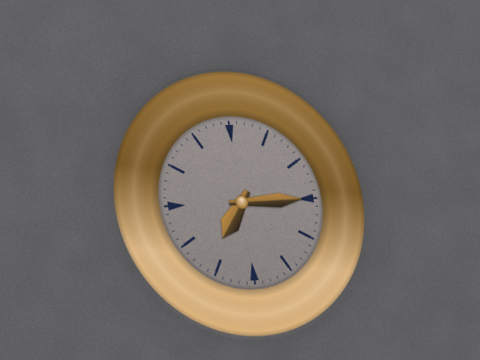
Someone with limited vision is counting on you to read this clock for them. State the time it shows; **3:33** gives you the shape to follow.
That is **7:15**
